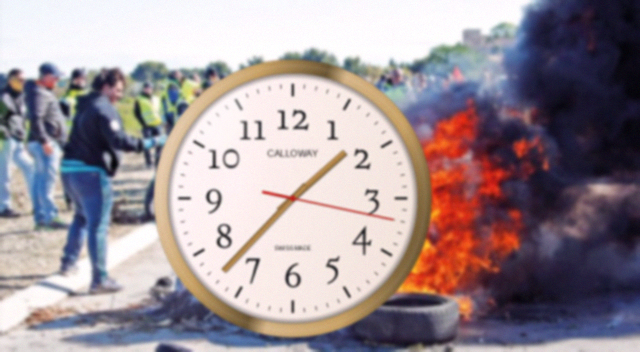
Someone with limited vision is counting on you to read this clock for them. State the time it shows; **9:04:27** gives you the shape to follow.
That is **1:37:17**
